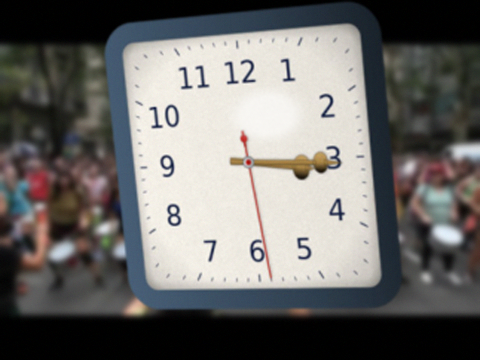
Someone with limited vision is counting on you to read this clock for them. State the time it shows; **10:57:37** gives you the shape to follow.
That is **3:15:29**
